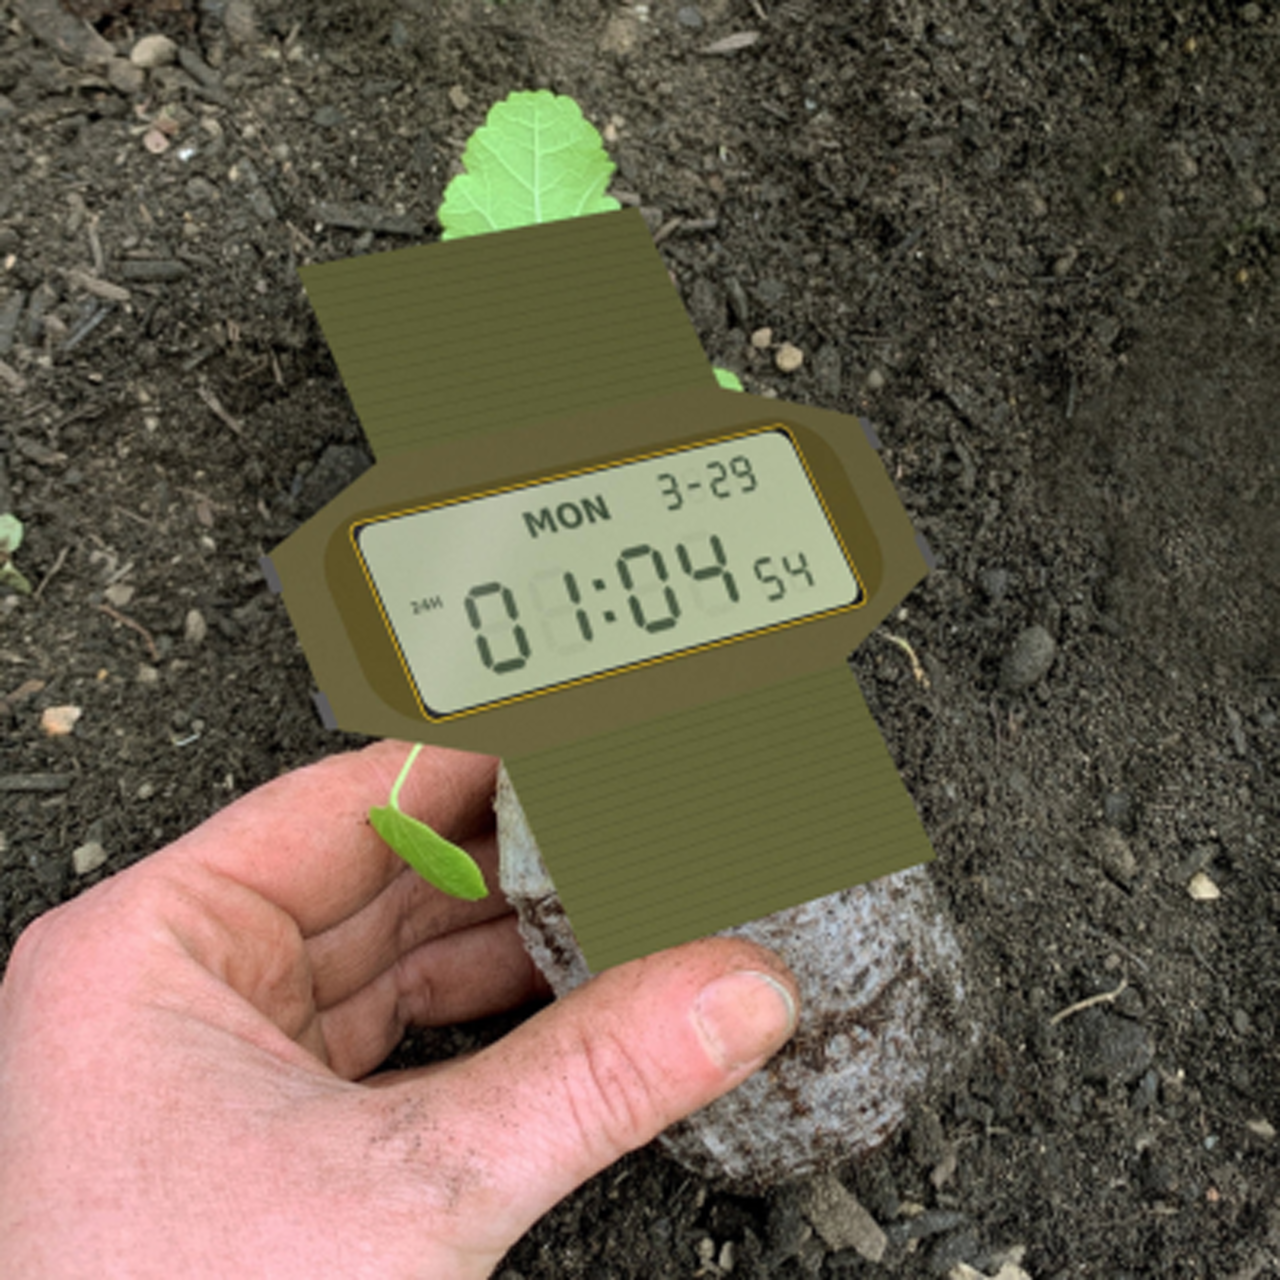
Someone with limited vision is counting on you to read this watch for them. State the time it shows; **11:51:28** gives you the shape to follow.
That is **1:04:54**
